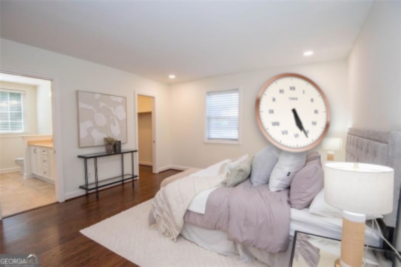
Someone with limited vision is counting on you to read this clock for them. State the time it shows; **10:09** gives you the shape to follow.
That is **5:26**
